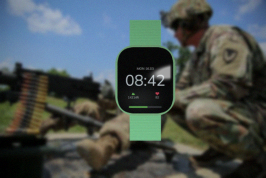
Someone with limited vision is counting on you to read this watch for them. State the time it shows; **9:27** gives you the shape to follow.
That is **8:42**
